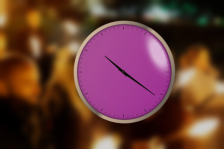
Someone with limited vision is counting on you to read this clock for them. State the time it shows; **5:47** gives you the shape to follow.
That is **10:21**
